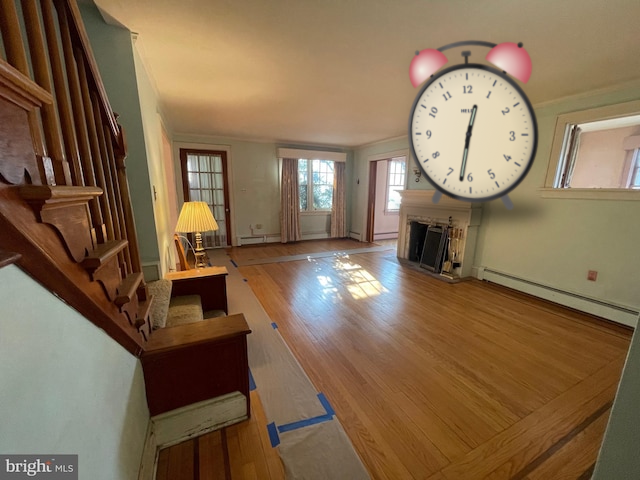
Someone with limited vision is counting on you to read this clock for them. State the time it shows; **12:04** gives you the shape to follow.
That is **12:32**
